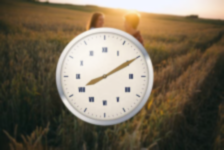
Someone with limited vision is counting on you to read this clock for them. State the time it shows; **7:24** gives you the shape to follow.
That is **8:10**
